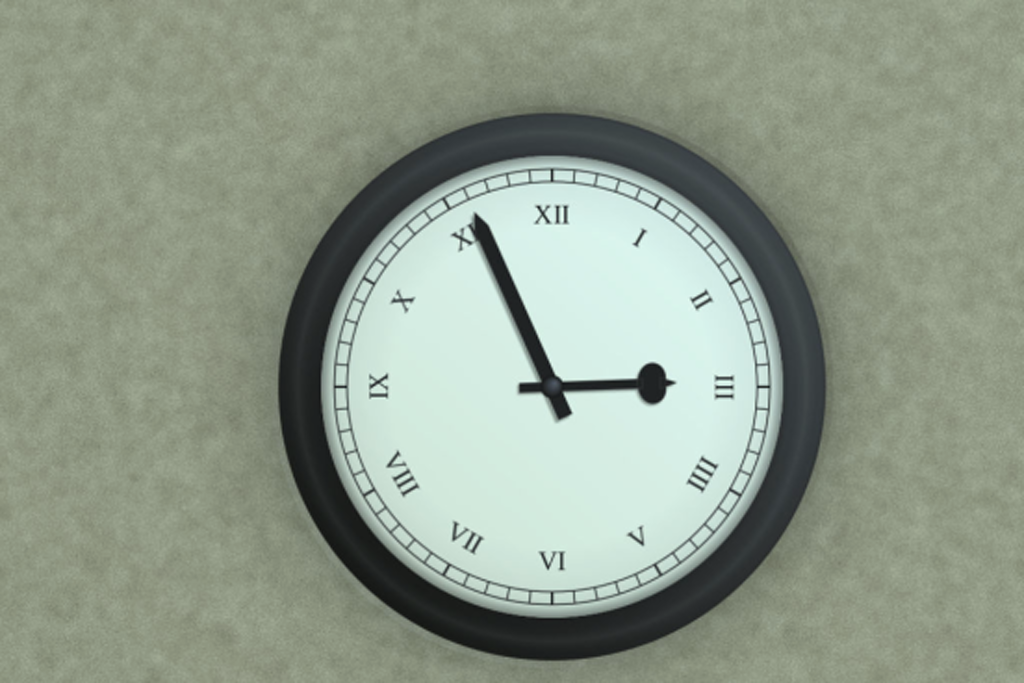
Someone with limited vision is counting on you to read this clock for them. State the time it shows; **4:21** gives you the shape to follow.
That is **2:56**
